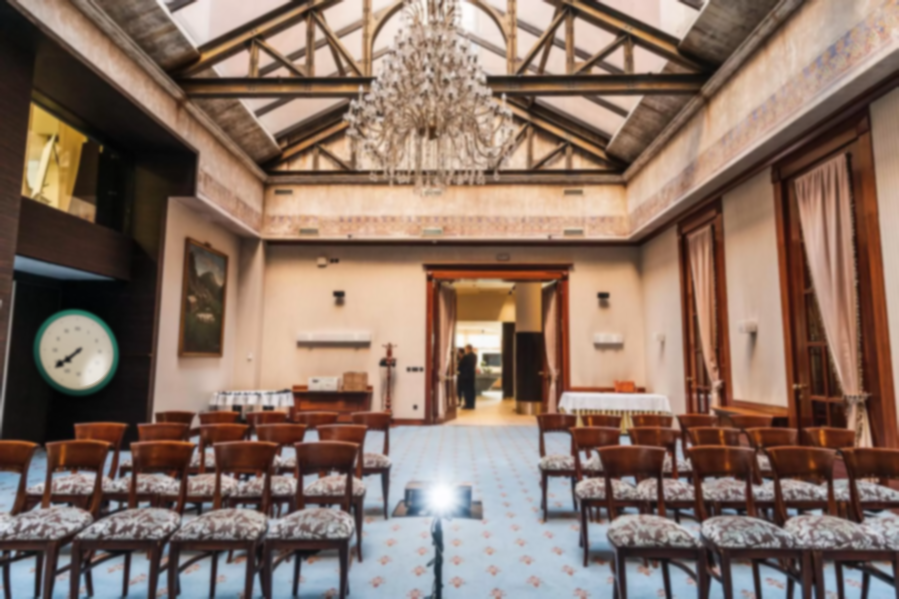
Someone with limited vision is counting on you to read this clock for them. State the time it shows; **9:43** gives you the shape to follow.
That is **7:39**
